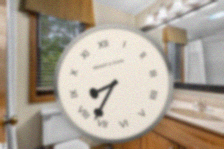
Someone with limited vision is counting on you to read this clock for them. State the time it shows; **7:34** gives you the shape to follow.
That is **8:37**
